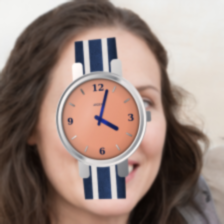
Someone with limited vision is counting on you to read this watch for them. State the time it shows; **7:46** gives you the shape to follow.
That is **4:03**
